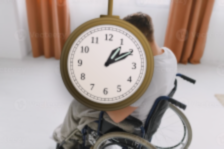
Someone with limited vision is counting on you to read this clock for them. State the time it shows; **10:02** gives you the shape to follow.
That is **1:10**
